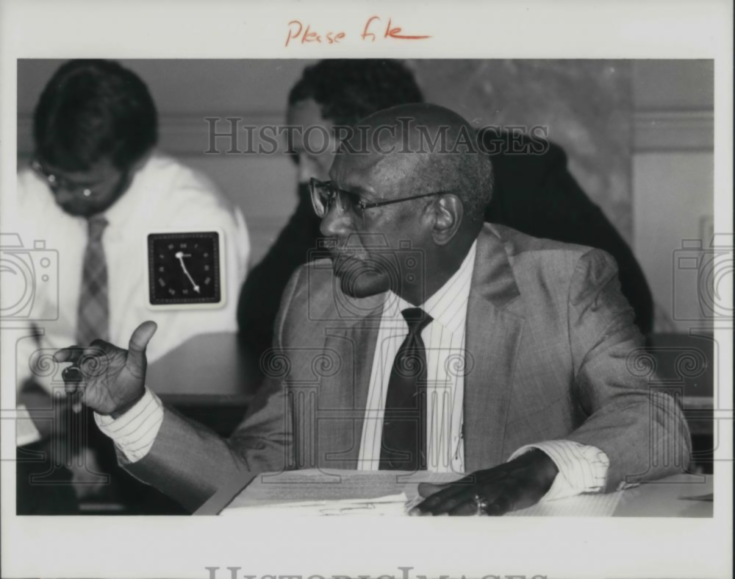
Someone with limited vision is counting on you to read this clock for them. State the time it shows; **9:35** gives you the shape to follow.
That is **11:25**
